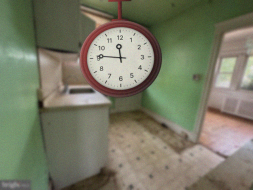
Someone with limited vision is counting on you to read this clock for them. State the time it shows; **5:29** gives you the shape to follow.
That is **11:46**
